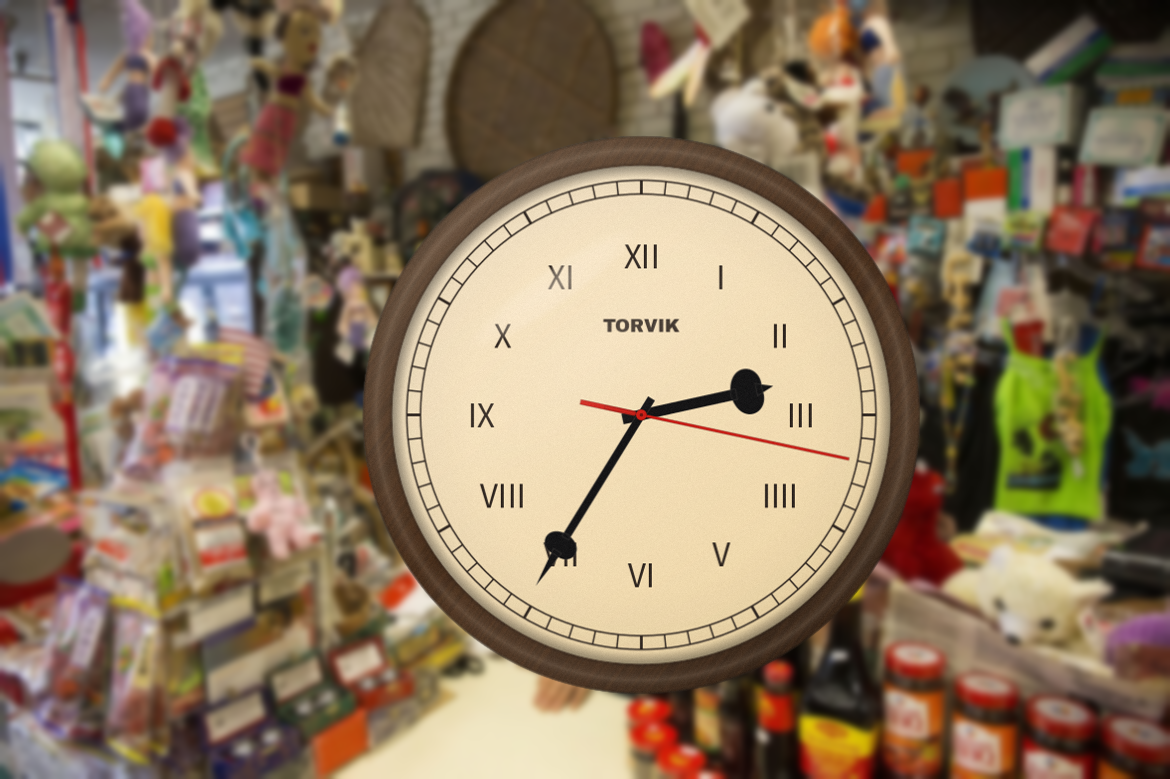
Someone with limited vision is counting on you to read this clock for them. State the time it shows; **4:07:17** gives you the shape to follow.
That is **2:35:17**
